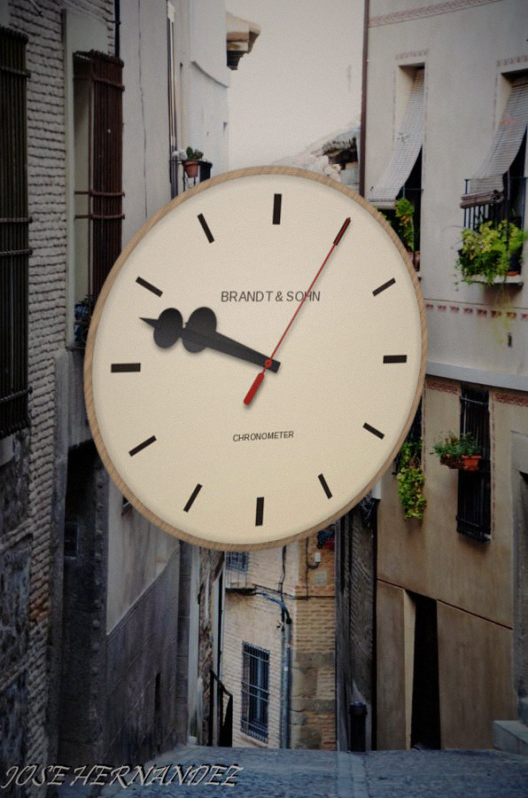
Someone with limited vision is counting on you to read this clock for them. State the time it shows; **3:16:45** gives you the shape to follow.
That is **9:48:05**
